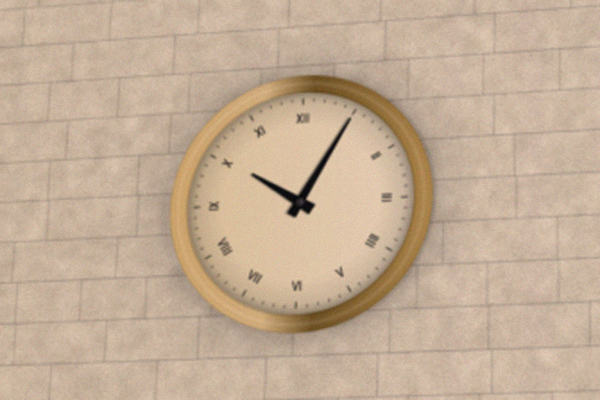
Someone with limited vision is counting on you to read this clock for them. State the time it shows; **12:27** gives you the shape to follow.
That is **10:05**
